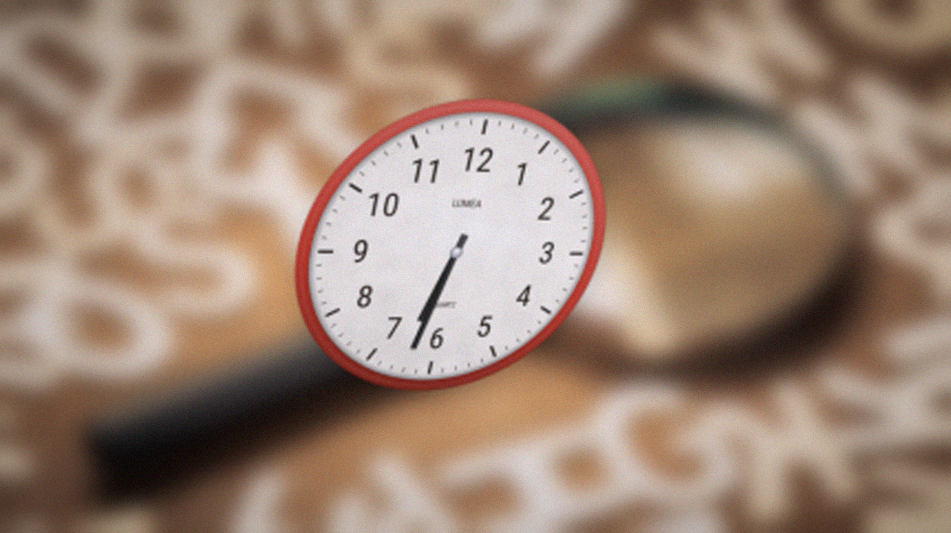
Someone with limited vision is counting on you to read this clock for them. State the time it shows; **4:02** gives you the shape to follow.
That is **6:32**
